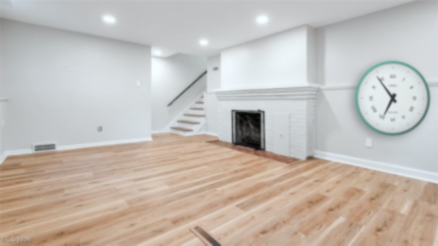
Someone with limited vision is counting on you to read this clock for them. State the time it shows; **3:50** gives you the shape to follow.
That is **6:54**
